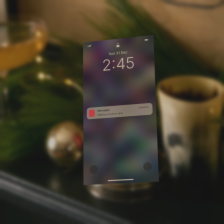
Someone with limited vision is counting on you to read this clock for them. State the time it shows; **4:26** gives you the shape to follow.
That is **2:45**
